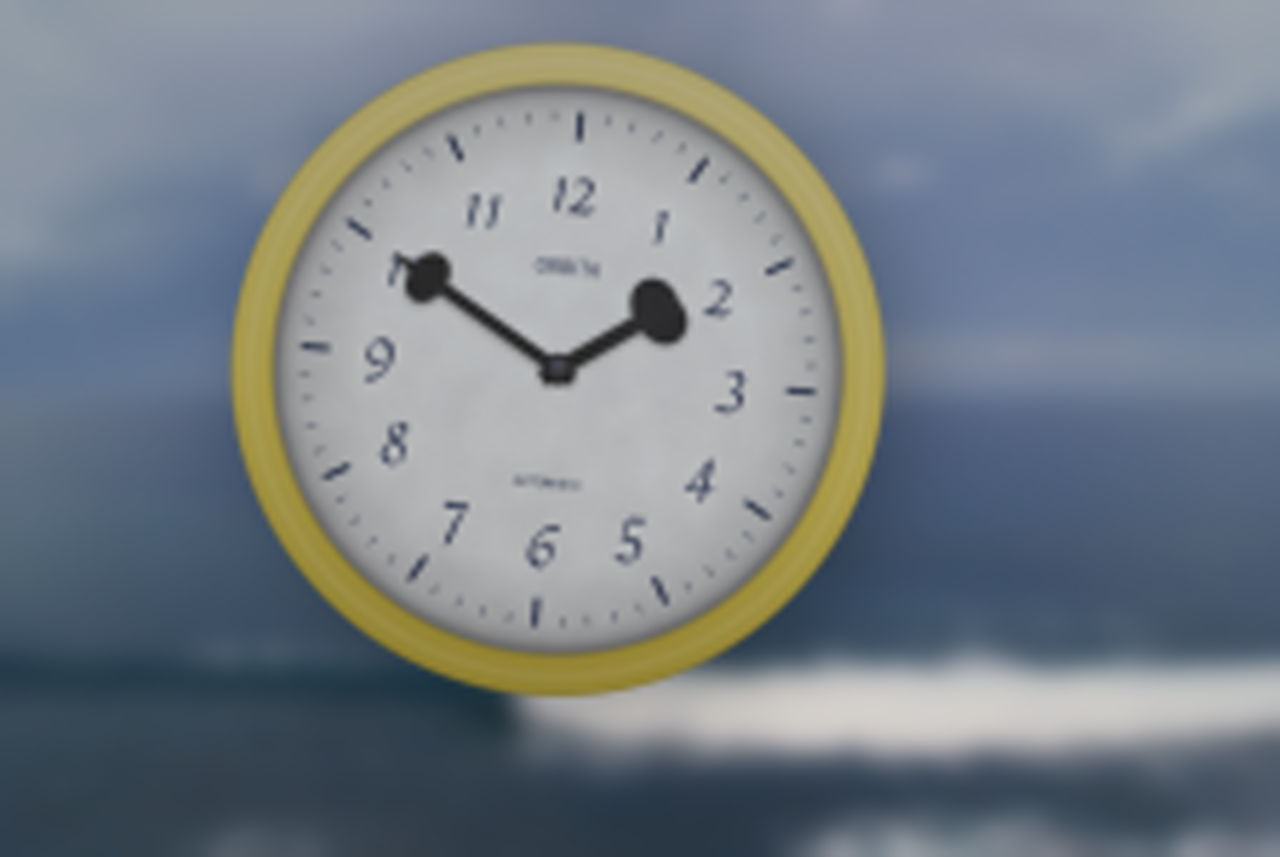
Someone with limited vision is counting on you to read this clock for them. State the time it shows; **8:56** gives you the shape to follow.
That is **1:50**
